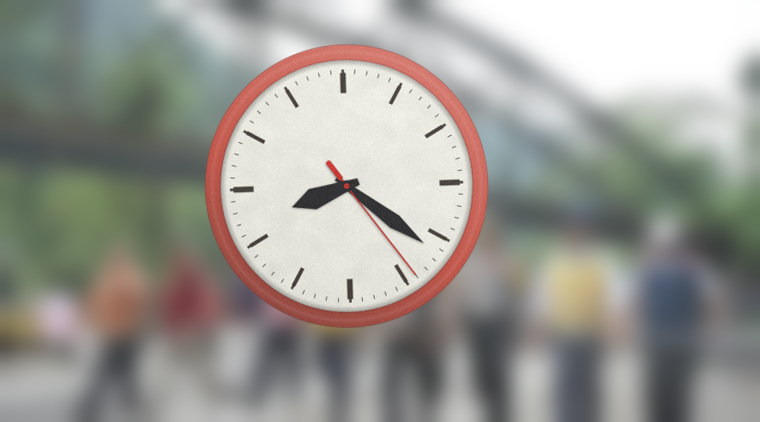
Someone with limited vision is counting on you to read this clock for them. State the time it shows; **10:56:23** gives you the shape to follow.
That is **8:21:24**
